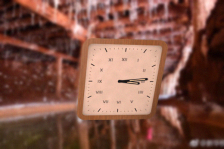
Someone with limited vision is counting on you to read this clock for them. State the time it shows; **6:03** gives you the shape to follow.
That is **3:14**
